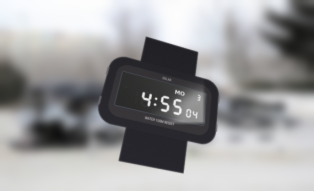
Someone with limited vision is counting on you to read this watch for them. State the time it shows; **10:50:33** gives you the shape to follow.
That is **4:55:04**
